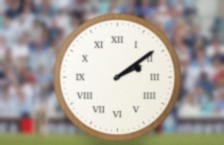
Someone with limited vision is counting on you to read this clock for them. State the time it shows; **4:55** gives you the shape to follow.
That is **2:09**
